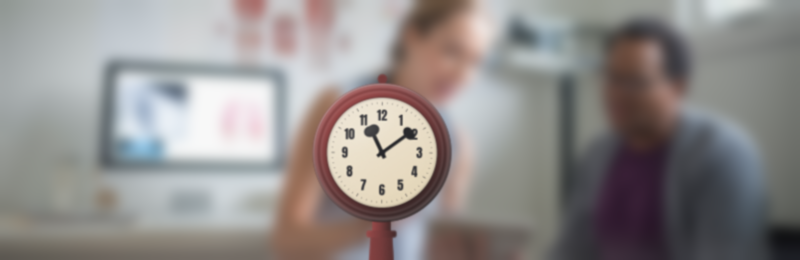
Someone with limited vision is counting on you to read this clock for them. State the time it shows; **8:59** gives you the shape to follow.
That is **11:09**
